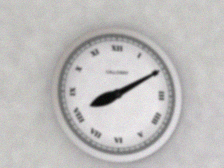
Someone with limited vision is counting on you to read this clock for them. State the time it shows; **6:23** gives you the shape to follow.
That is **8:10**
